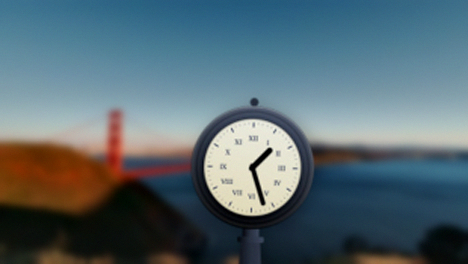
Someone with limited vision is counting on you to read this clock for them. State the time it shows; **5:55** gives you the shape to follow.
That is **1:27**
